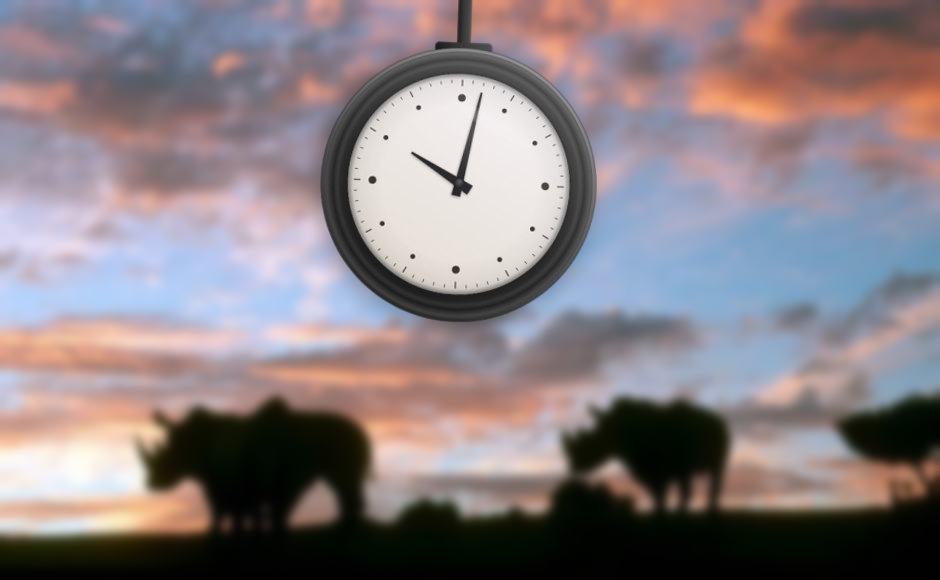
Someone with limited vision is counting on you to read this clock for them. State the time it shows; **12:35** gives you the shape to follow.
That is **10:02**
